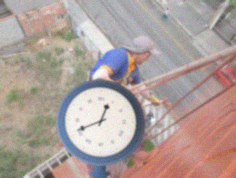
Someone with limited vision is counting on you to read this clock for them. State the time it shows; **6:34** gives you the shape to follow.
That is **12:41**
